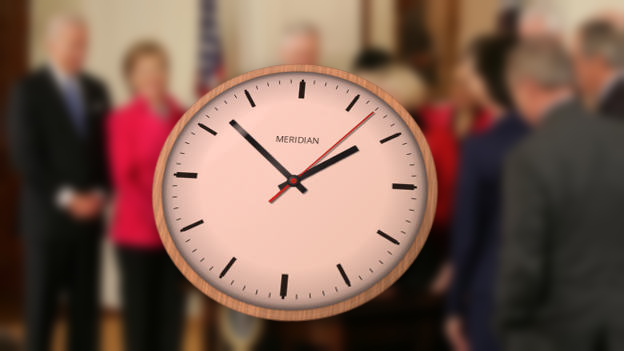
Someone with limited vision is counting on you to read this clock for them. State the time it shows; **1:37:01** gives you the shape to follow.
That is **1:52:07**
